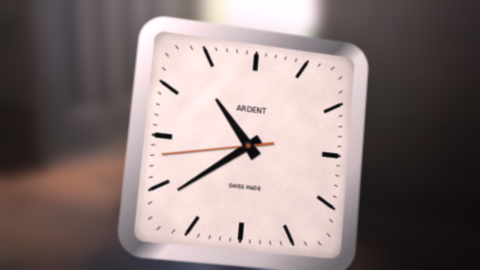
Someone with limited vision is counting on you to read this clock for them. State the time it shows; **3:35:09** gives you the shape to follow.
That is **10:38:43**
